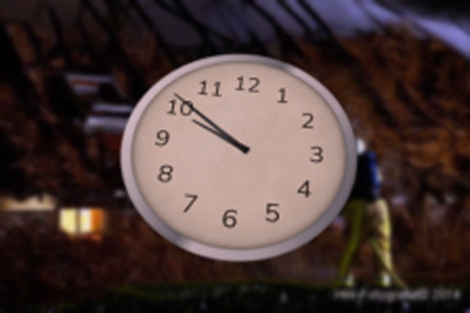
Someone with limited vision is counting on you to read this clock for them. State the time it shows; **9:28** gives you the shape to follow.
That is **9:51**
